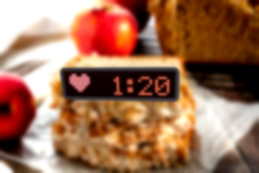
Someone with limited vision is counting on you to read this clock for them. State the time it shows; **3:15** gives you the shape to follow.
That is **1:20**
